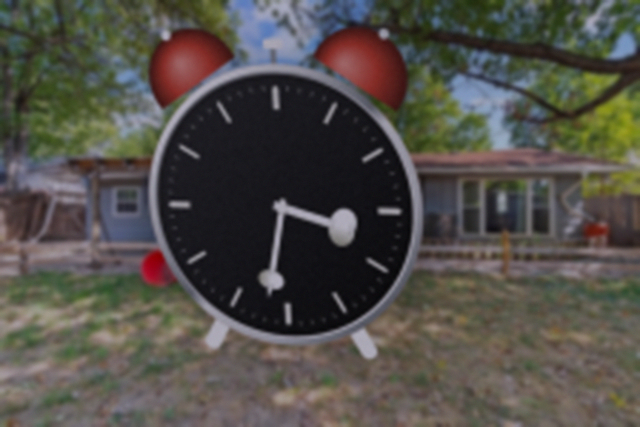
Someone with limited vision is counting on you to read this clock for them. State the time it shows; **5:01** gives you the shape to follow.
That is **3:32**
